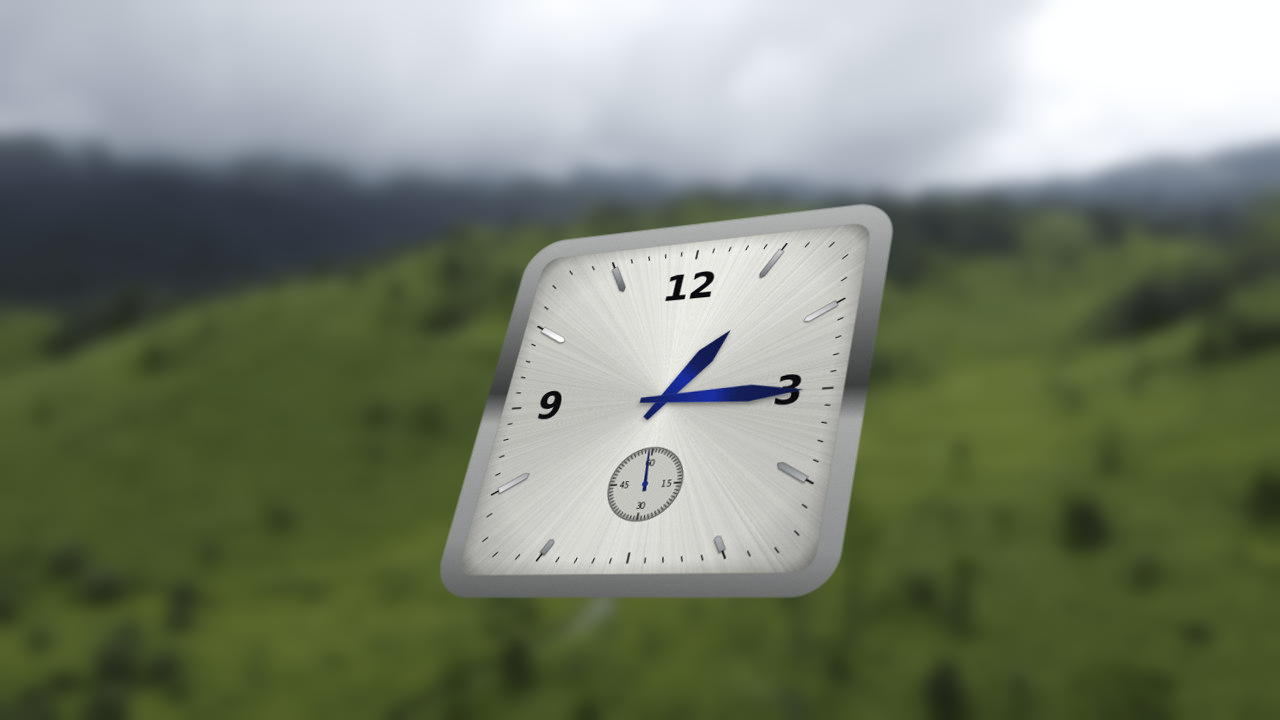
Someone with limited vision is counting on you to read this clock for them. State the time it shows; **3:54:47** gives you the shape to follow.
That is **1:14:59**
